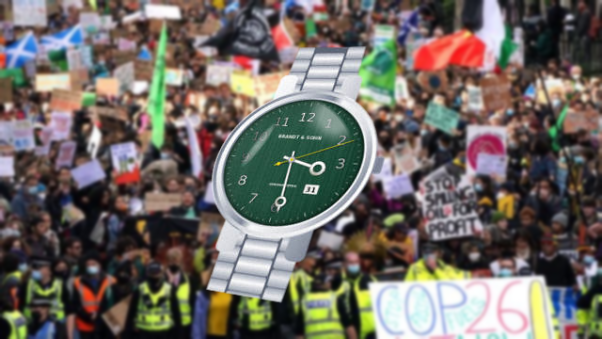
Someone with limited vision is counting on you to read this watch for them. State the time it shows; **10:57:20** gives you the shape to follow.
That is **3:29:11**
